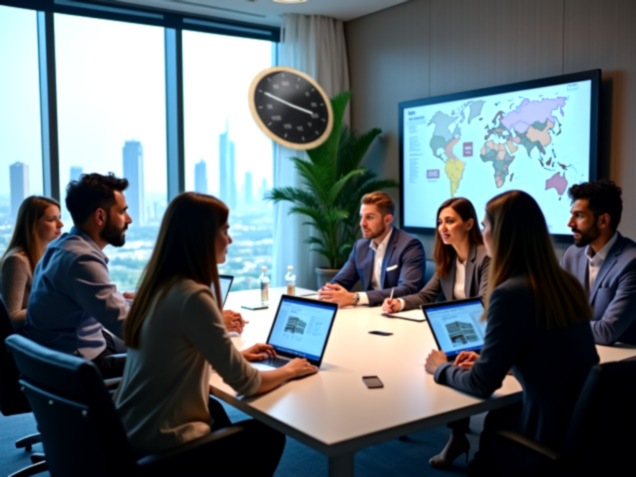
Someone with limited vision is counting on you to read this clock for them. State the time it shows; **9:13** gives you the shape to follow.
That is **3:50**
